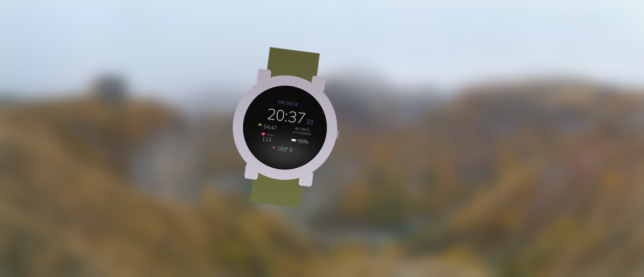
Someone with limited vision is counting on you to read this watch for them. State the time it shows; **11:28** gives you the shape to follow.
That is **20:37**
